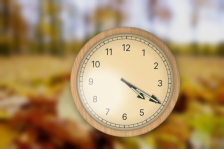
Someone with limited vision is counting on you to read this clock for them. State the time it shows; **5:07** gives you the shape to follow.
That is **4:20**
